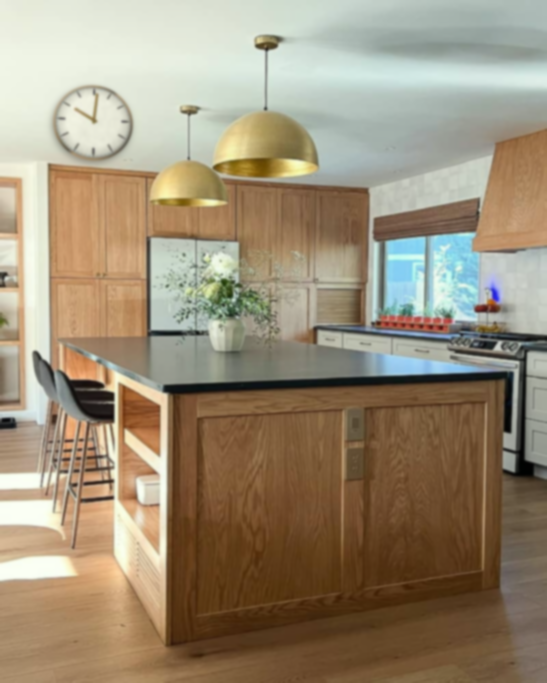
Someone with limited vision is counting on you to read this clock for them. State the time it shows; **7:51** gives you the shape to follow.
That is **10:01**
